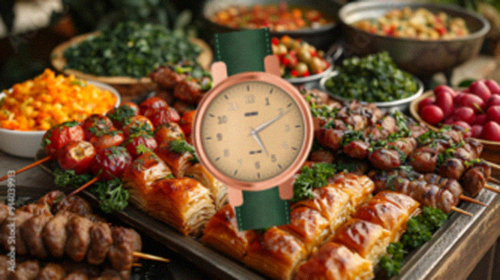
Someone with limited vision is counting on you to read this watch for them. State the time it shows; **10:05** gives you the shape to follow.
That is **5:11**
